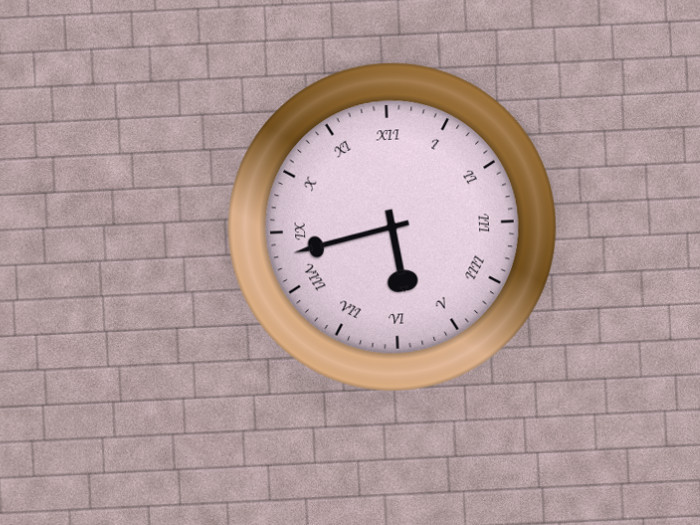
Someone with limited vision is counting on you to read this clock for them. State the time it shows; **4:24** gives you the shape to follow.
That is **5:43**
